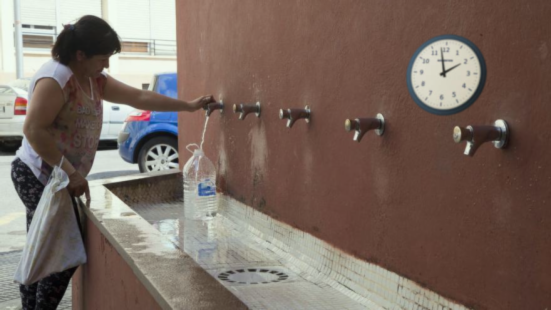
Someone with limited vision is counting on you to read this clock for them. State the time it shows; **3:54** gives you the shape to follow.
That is **1:58**
